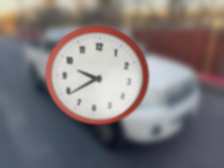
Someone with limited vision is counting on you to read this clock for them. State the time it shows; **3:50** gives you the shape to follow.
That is **9:39**
